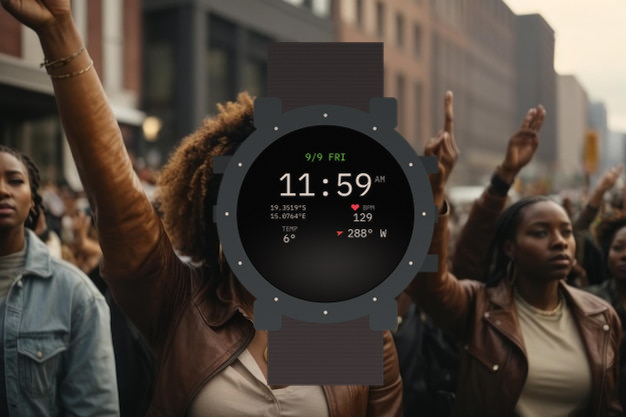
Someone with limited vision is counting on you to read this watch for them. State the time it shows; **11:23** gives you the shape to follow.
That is **11:59**
